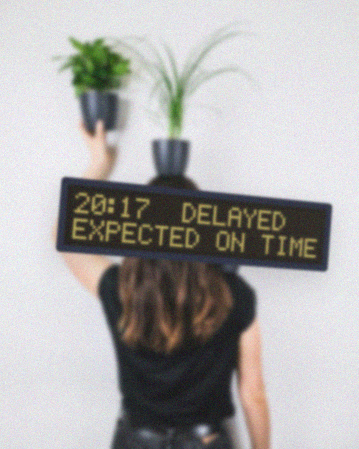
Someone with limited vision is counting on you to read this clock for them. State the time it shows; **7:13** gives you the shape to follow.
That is **20:17**
